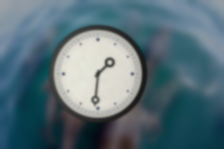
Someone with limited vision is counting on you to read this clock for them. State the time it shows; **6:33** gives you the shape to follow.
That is **1:31**
